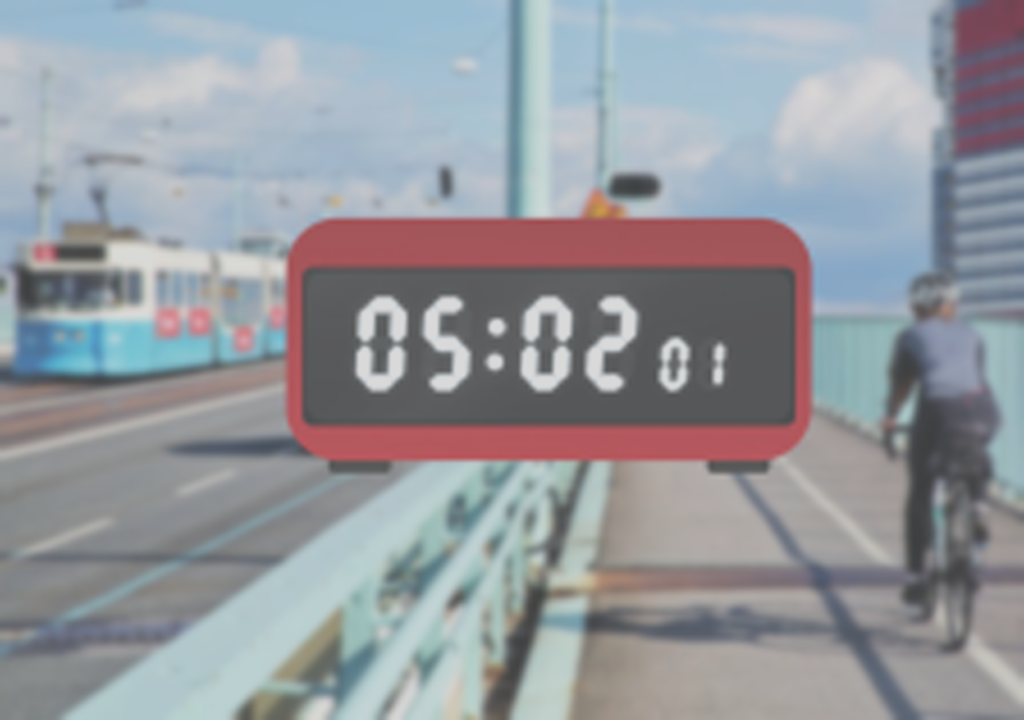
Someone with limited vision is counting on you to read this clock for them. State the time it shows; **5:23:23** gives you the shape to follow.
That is **5:02:01**
